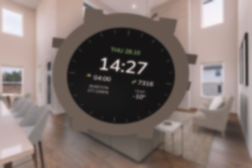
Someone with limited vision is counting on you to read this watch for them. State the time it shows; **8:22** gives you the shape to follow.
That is **14:27**
